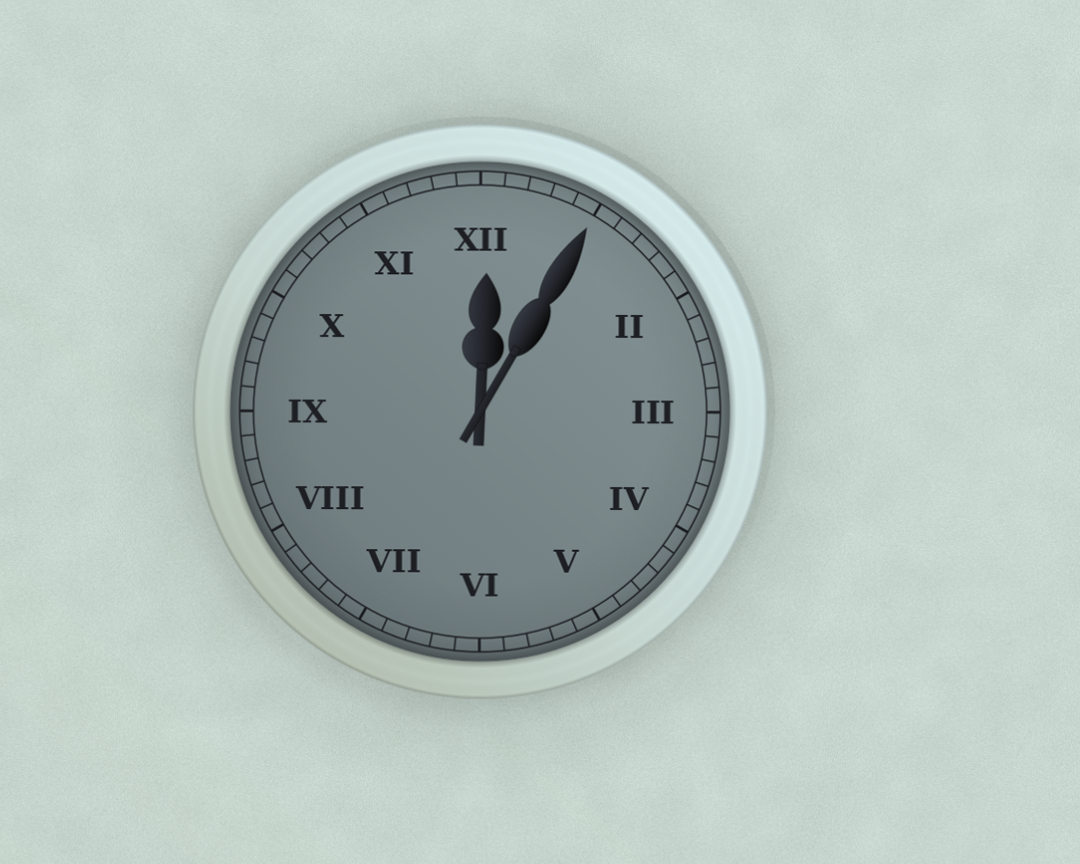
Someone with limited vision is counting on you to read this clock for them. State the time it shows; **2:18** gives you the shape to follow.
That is **12:05**
